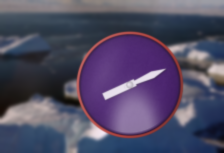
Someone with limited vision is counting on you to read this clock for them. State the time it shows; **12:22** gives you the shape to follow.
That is **8:11**
